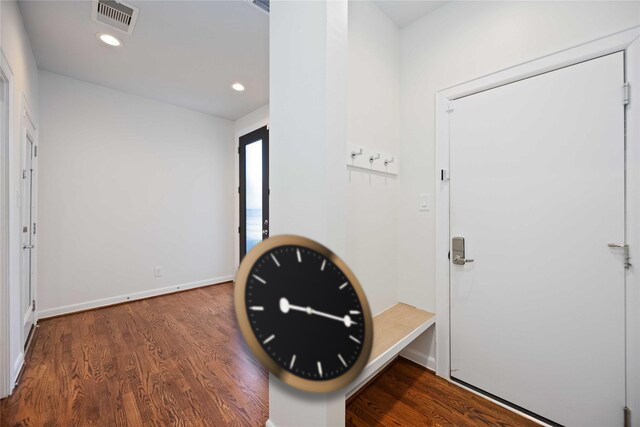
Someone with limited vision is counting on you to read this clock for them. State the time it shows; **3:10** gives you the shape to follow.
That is **9:17**
